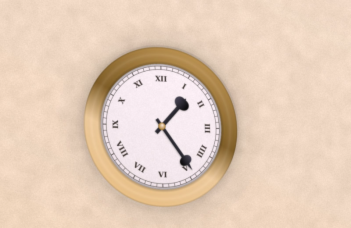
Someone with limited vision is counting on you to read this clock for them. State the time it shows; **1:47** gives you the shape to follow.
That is **1:24**
